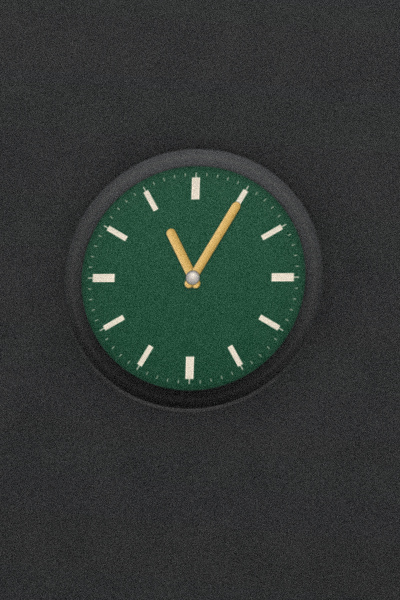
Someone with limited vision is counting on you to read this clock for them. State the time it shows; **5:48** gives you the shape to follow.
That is **11:05**
